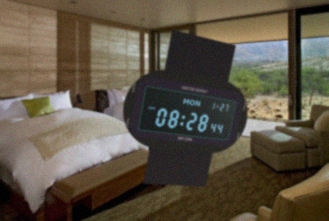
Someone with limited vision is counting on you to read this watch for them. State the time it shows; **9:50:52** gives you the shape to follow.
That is **8:28:44**
